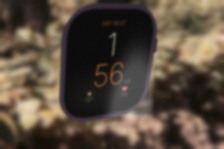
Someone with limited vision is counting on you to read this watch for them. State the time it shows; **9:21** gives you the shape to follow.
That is **1:56**
